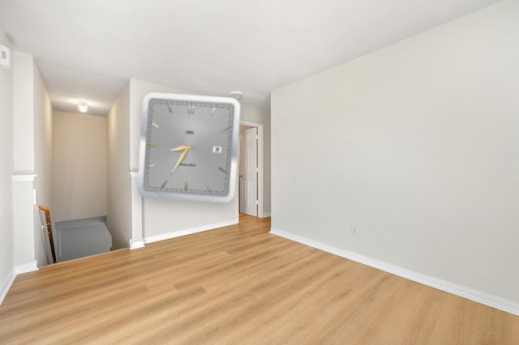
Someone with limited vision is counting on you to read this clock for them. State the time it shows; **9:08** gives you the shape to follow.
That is **8:35**
